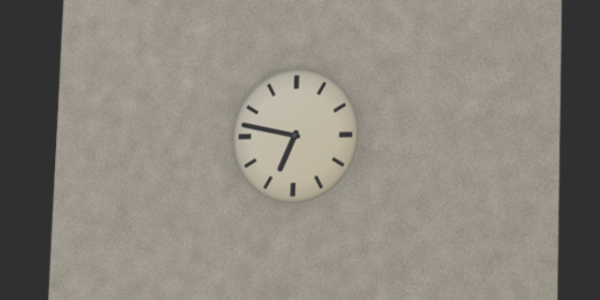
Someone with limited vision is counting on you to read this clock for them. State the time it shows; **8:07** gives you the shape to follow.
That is **6:47**
